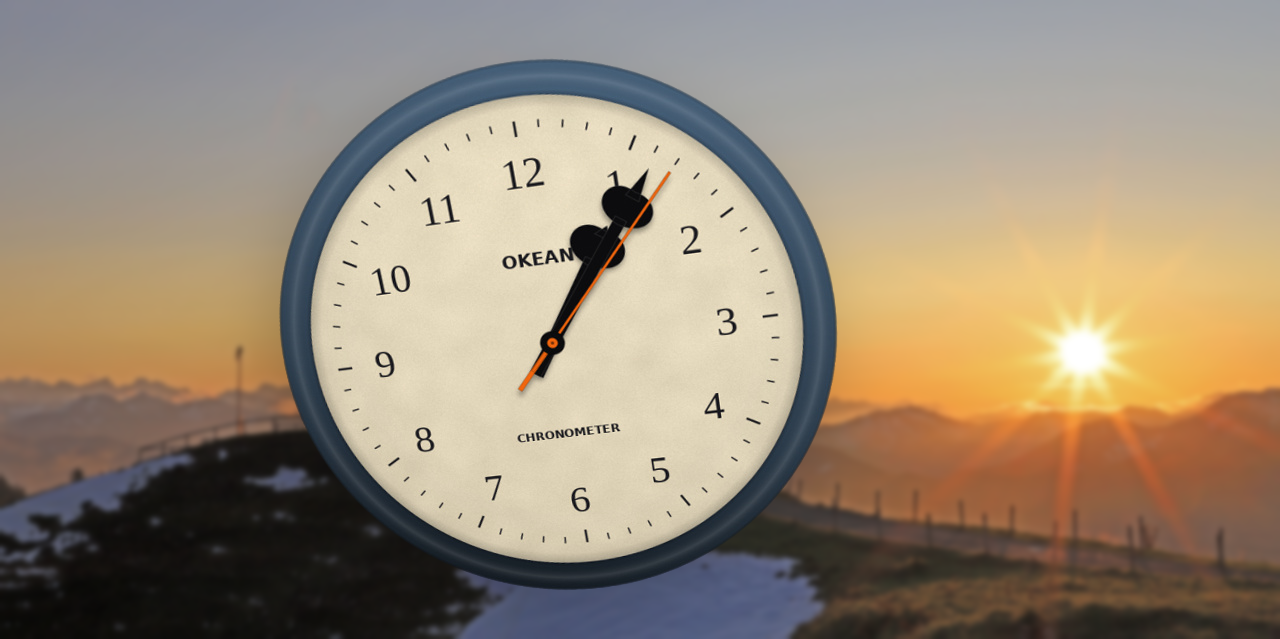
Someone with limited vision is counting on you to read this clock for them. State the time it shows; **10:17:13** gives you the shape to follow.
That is **1:06:07**
